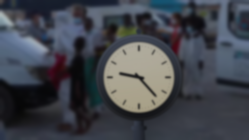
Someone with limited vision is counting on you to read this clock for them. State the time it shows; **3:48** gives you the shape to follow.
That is **9:23**
